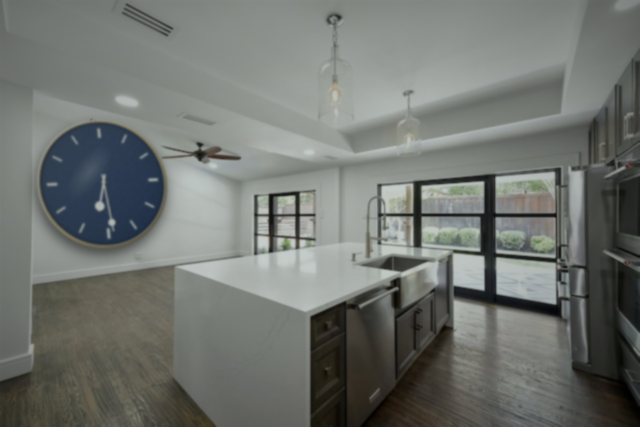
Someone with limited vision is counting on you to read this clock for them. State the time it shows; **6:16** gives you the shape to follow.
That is **6:29**
